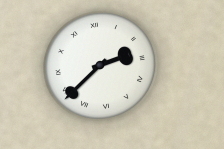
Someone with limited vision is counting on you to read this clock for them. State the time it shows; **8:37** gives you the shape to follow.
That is **2:39**
